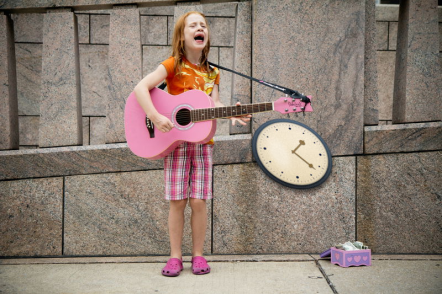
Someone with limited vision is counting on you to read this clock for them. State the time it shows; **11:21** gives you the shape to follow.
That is **1:22**
